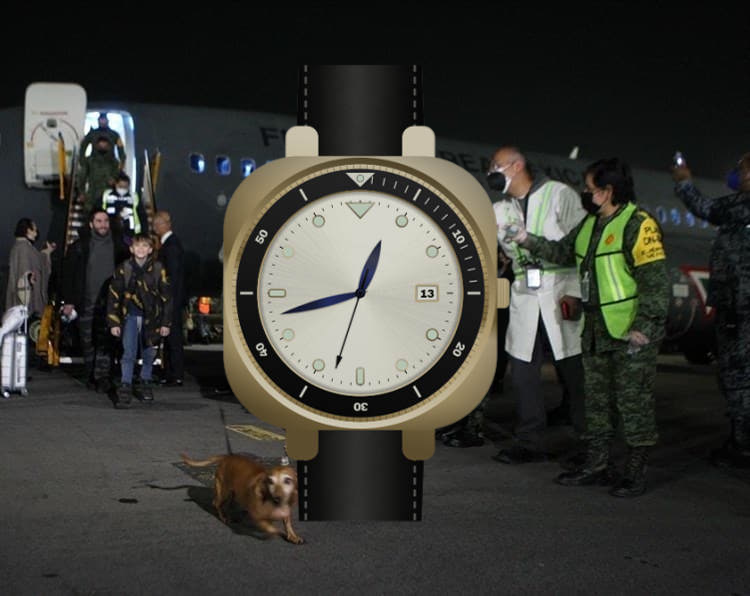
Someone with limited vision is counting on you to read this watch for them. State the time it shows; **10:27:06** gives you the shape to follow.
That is **12:42:33**
